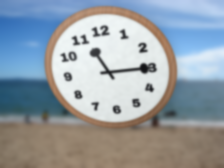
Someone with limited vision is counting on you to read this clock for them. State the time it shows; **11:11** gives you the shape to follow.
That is **11:15**
